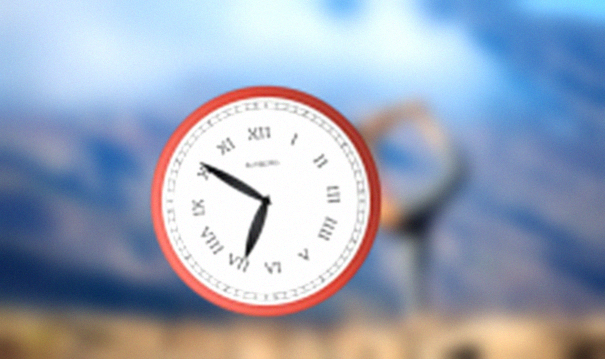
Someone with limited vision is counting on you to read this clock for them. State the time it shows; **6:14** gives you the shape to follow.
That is **6:51**
